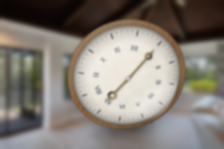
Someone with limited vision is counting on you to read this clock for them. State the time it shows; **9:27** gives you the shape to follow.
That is **7:05**
